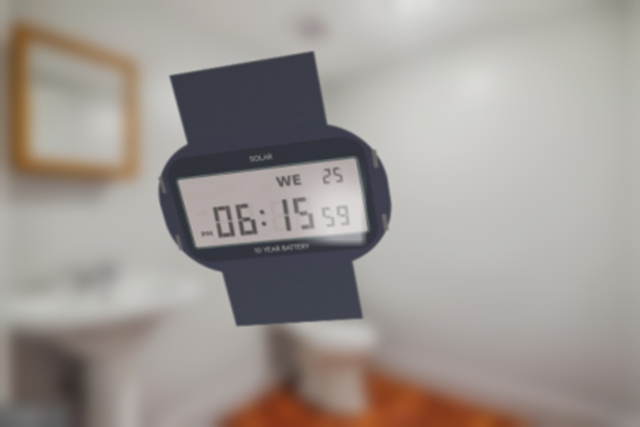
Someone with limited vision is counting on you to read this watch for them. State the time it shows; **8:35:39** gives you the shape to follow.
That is **6:15:59**
